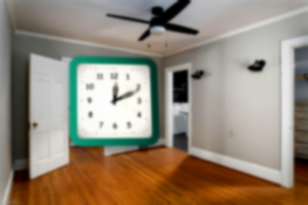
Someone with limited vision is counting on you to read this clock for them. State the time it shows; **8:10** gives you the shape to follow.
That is **12:11**
